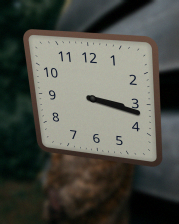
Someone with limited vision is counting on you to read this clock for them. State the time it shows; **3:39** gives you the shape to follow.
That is **3:17**
